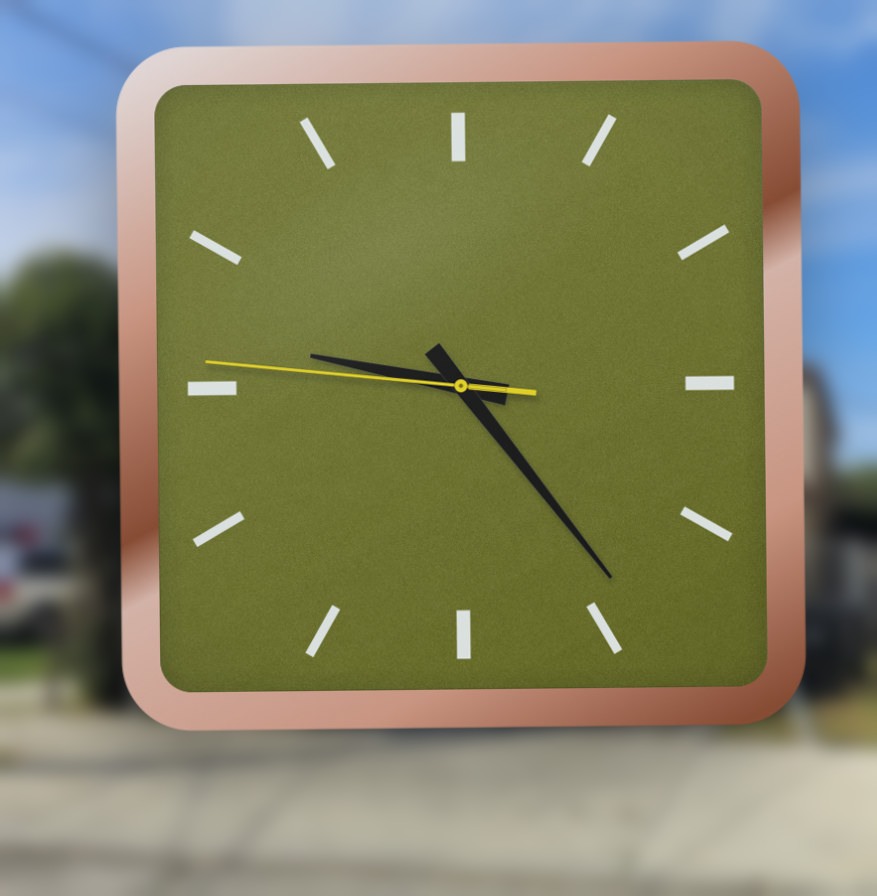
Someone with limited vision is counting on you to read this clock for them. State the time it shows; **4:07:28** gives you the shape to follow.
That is **9:23:46**
